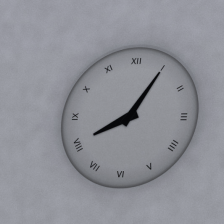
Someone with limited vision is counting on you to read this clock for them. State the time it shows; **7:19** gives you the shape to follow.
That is **8:05**
